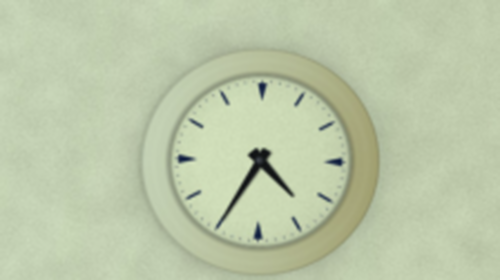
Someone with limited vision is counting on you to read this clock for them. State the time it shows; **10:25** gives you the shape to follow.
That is **4:35**
